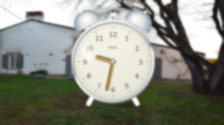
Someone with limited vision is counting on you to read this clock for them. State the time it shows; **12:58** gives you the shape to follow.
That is **9:32**
